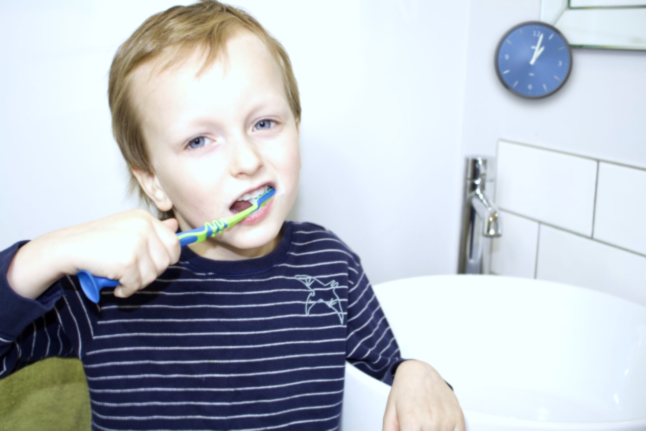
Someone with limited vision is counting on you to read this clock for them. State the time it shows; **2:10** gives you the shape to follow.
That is **1:02**
